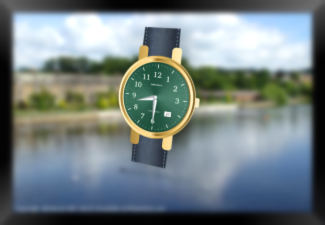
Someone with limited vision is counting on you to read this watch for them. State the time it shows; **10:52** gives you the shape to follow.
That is **8:30**
